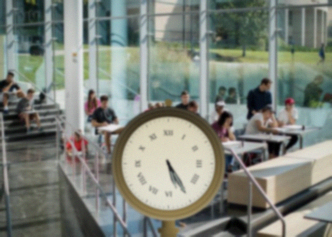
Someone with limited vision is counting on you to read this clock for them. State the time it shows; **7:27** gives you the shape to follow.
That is **5:25**
